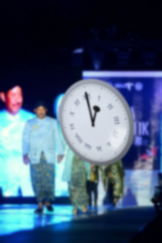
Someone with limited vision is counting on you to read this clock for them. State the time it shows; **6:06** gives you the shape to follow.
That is **1:00**
